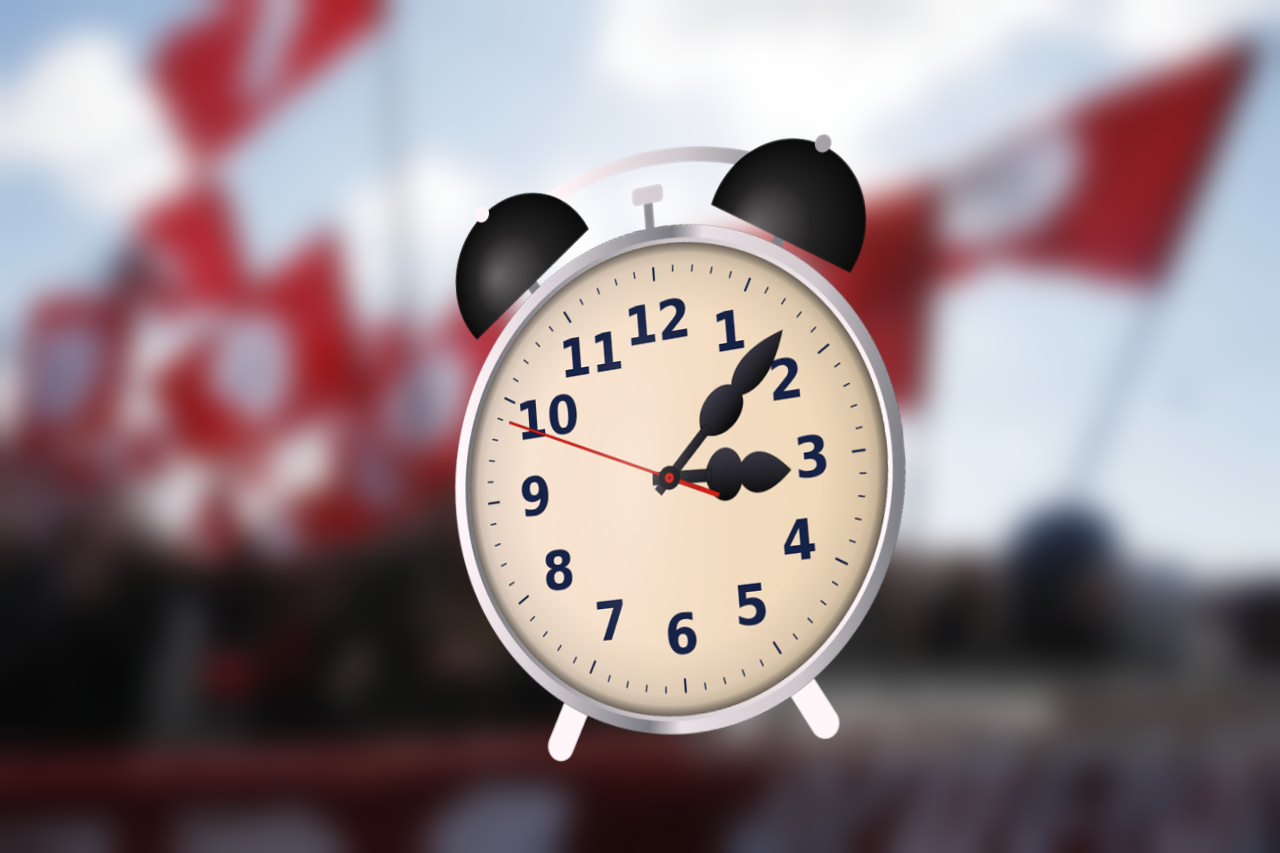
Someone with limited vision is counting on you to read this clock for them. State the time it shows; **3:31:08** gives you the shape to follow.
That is **3:07:49**
